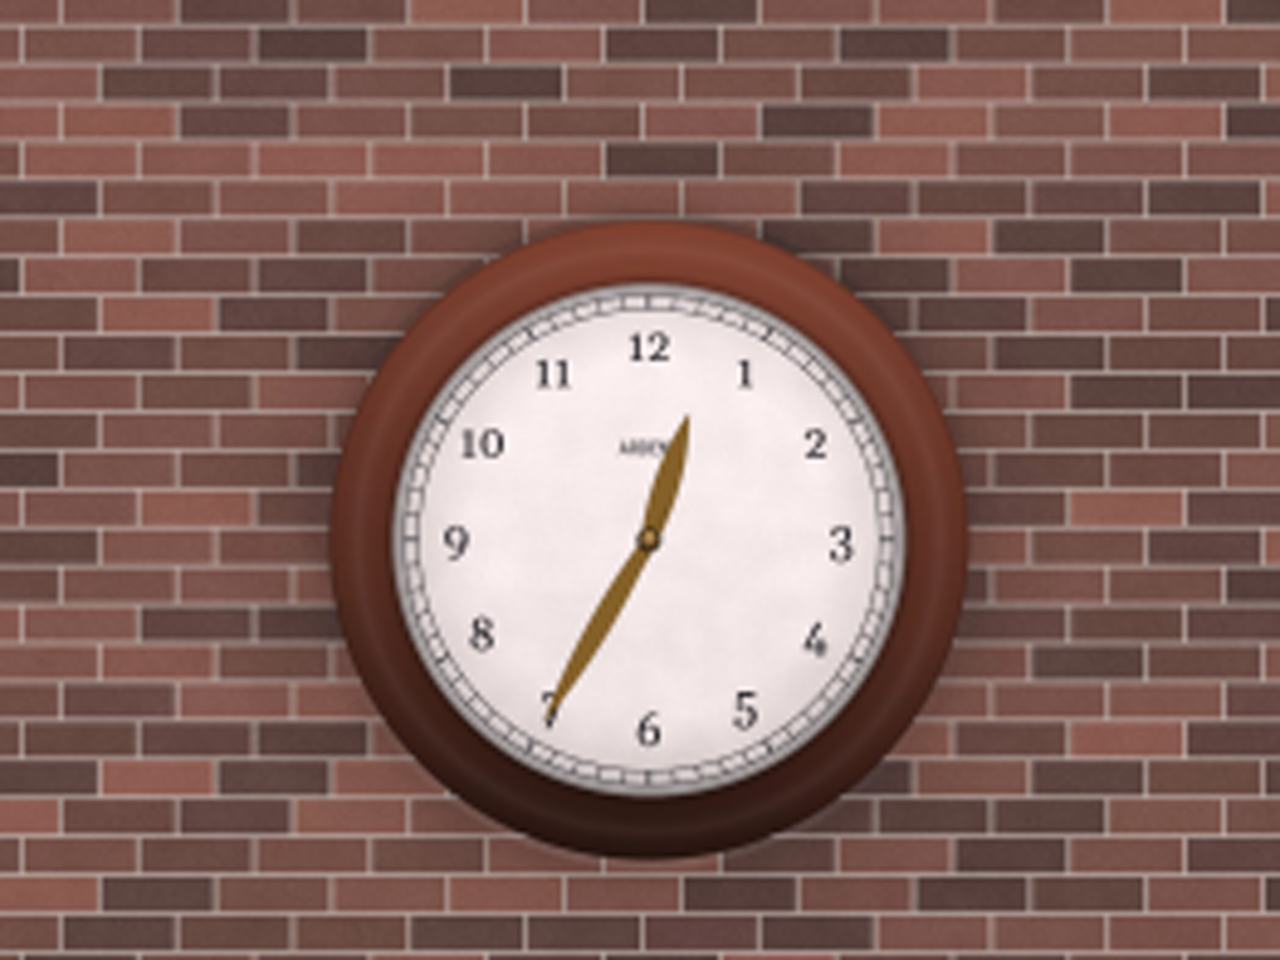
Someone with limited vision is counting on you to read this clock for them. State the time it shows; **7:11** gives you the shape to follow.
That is **12:35**
